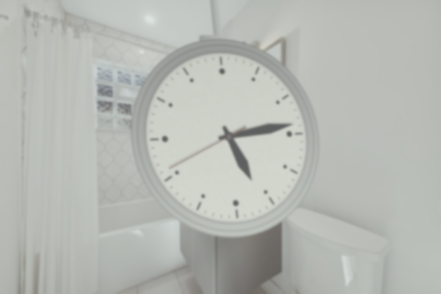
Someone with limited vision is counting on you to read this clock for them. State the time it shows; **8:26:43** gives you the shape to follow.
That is **5:13:41**
